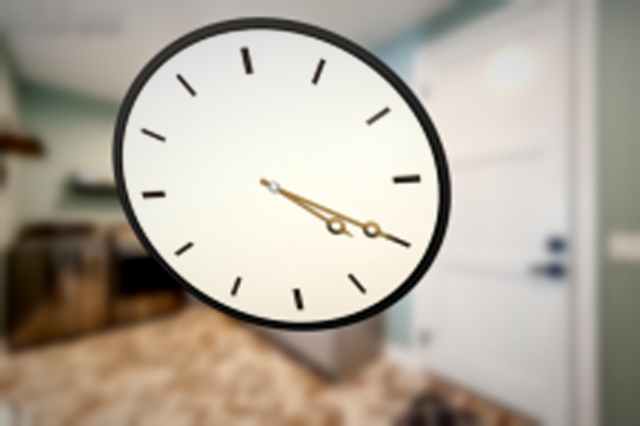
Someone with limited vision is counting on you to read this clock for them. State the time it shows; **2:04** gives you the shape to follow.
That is **4:20**
